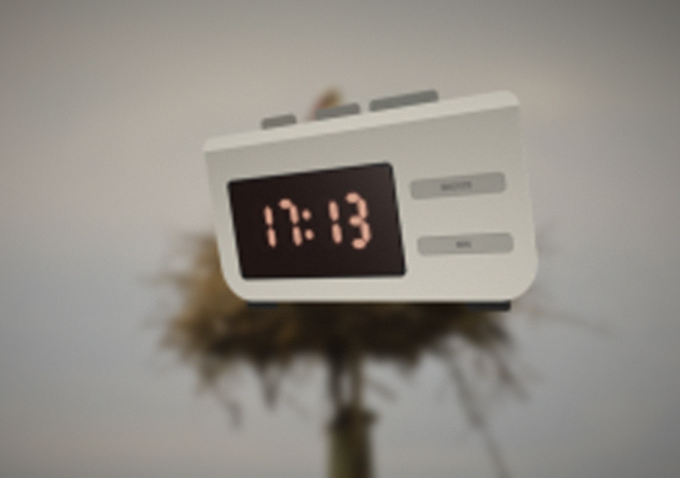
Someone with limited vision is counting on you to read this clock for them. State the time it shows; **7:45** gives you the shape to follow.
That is **17:13**
